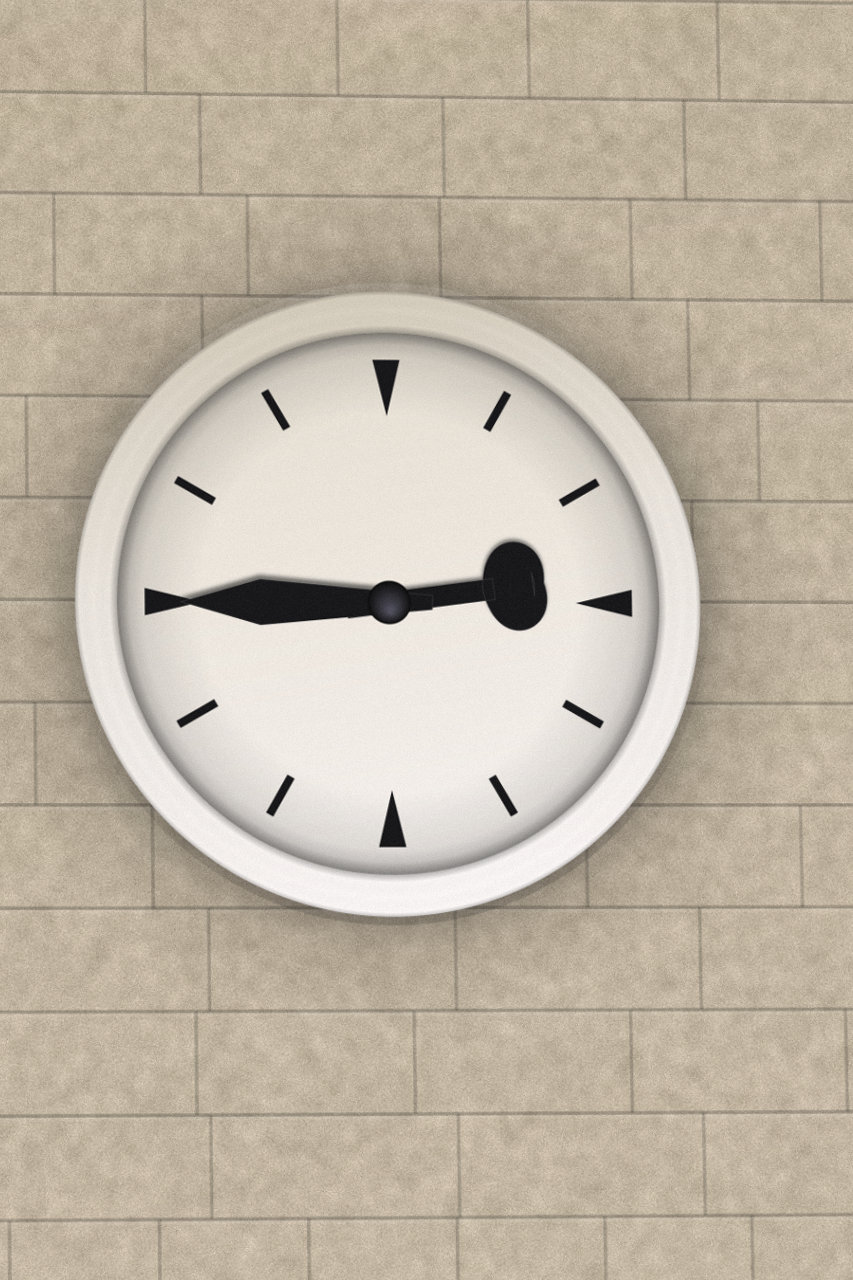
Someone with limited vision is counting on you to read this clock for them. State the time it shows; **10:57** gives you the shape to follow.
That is **2:45**
